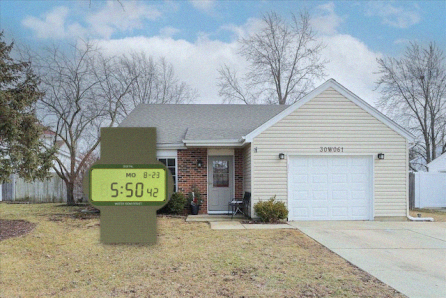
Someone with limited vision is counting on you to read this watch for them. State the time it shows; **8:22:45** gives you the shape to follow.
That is **5:50:42**
